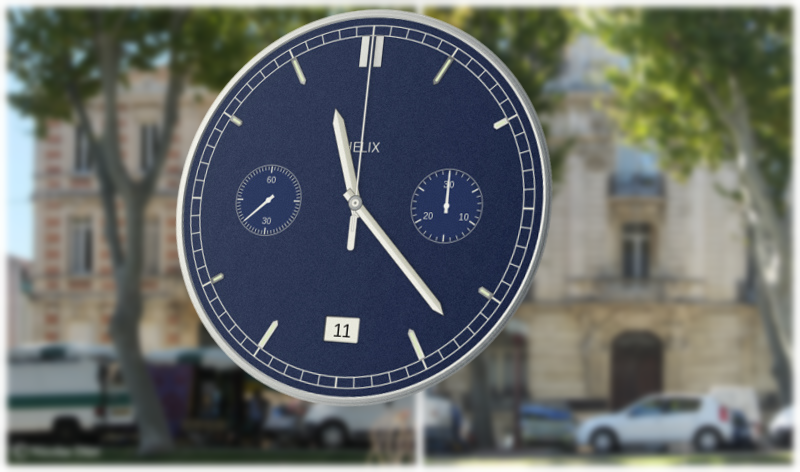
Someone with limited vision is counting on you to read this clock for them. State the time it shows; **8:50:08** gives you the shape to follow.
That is **11:22:38**
